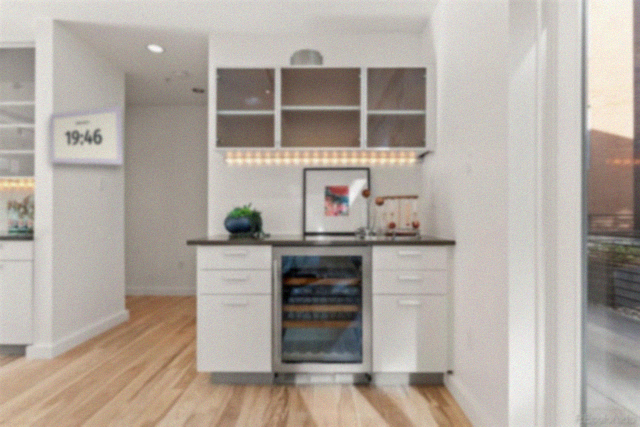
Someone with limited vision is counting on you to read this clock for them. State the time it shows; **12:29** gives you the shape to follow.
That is **19:46**
